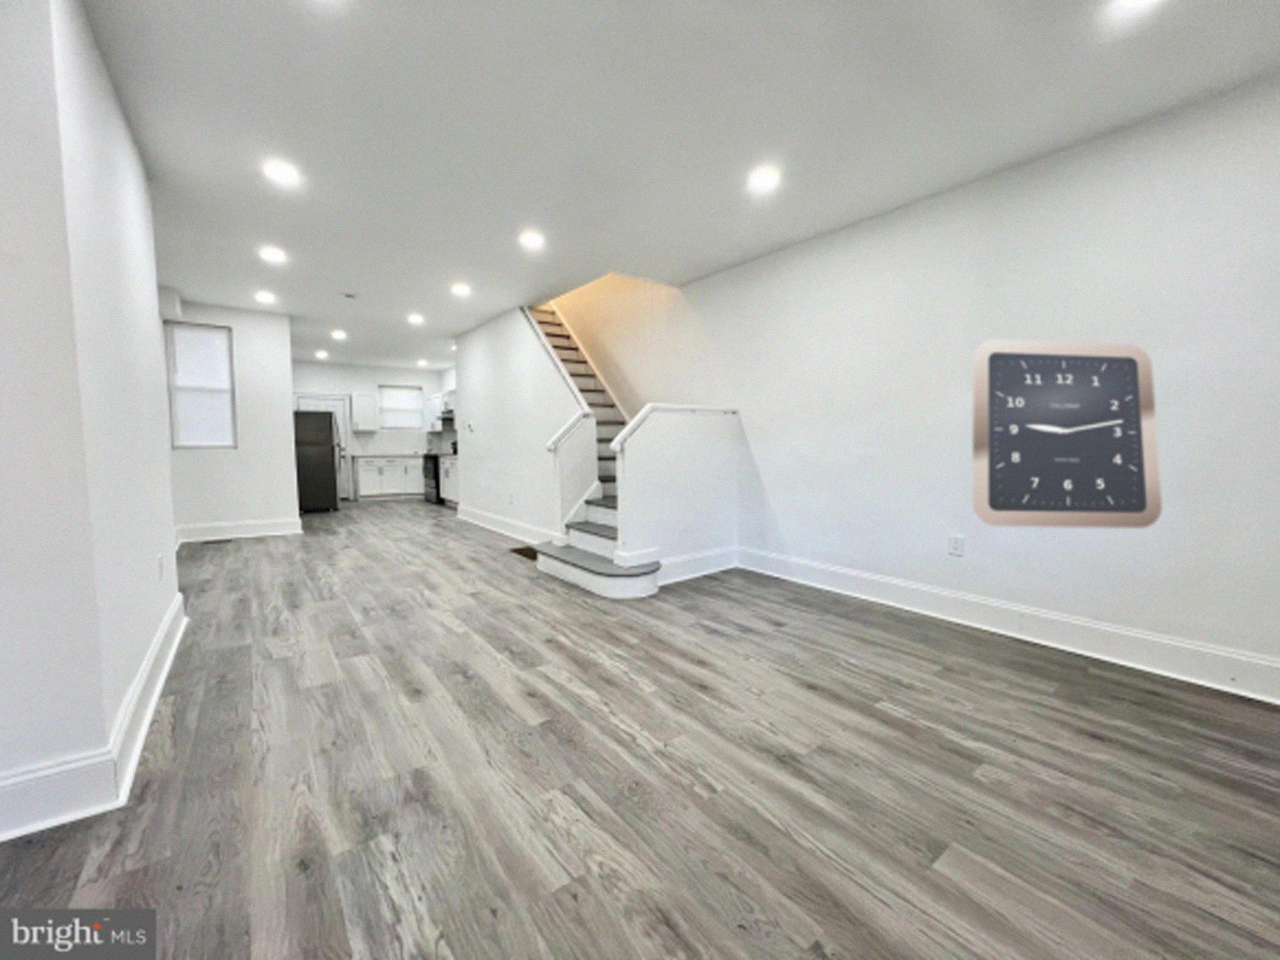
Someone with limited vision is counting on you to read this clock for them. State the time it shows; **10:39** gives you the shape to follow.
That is **9:13**
